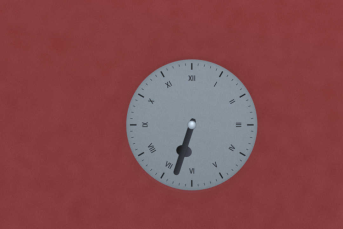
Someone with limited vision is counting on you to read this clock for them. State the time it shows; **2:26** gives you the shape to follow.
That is **6:33**
